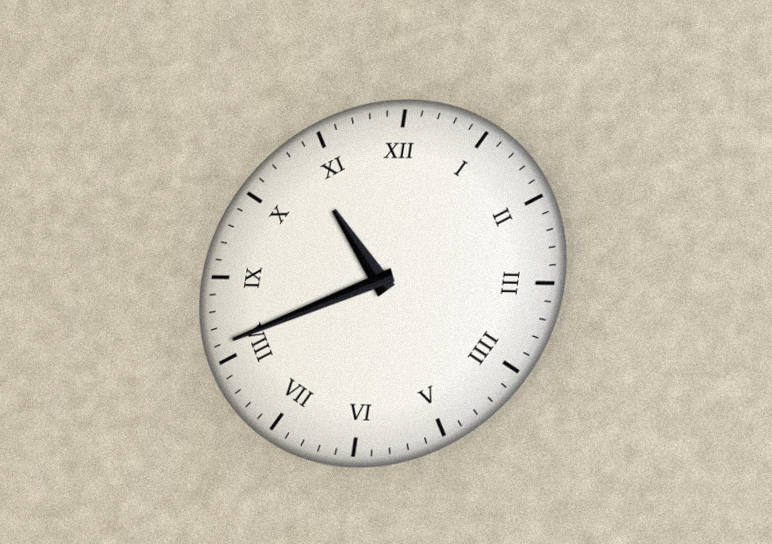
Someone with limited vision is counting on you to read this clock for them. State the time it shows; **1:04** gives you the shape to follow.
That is **10:41**
